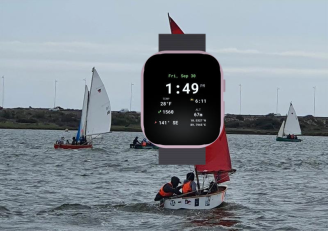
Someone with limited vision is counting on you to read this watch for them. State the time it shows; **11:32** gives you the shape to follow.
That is **1:49**
